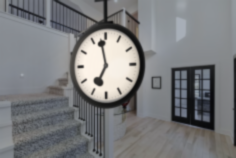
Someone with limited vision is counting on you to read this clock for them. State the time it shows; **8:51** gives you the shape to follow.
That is **6:58**
